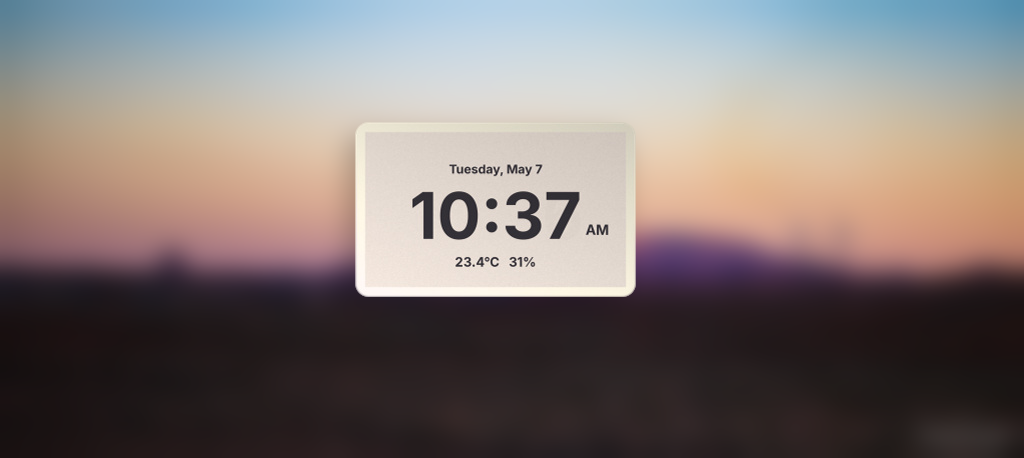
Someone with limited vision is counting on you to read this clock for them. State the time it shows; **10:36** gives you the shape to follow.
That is **10:37**
